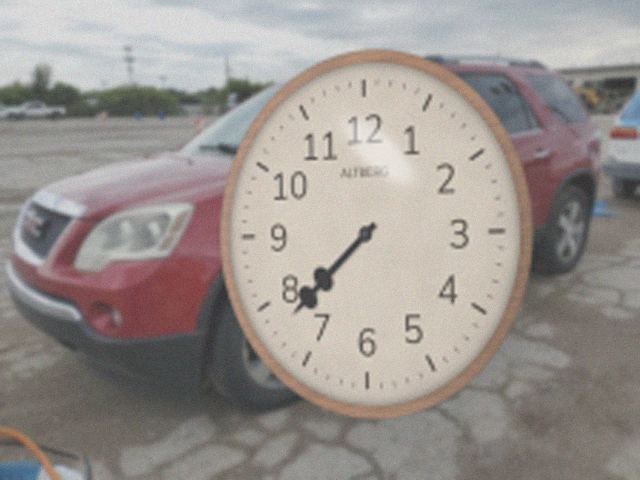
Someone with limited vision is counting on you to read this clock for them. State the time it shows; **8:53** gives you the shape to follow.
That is **7:38**
